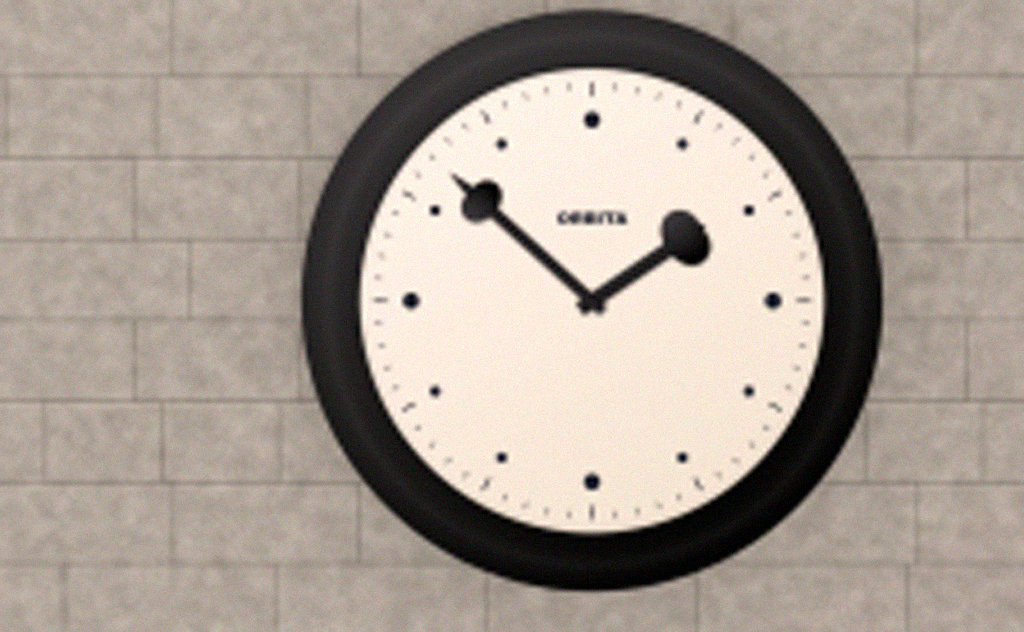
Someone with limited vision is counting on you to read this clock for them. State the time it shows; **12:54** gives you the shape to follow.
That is **1:52**
